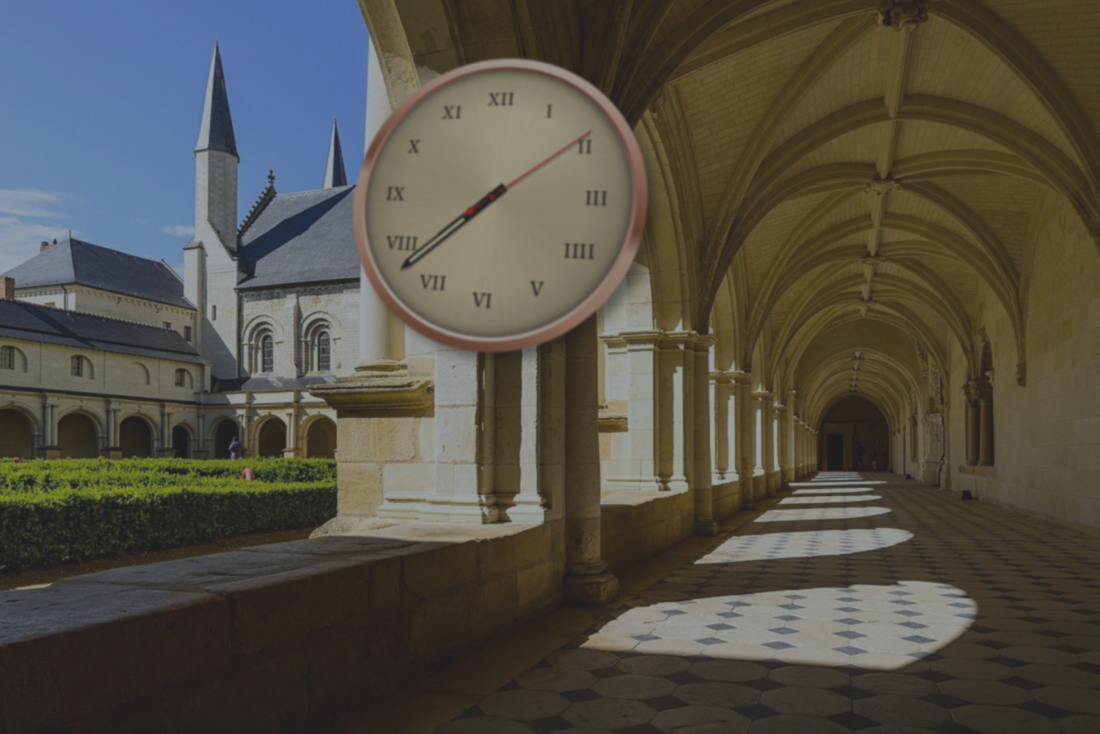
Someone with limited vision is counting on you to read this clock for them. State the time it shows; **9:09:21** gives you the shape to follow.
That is **7:38:09**
